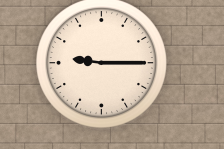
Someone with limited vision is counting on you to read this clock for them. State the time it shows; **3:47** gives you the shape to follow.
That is **9:15**
